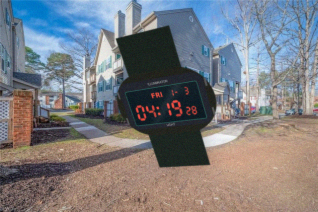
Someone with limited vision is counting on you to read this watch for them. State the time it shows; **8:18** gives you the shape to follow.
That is **4:19**
